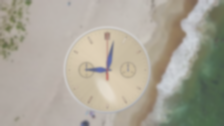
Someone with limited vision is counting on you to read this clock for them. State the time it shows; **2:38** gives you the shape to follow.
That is **9:02**
